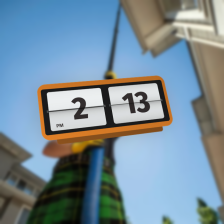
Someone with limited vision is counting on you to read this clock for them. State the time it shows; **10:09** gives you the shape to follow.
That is **2:13**
